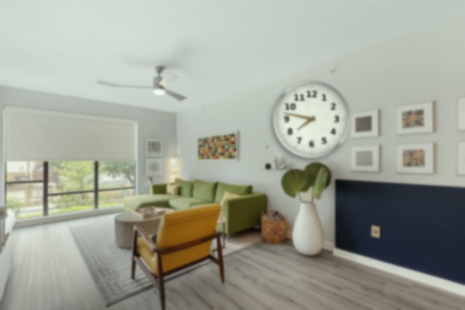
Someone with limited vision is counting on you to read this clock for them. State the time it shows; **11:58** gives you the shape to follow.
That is **7:47**
